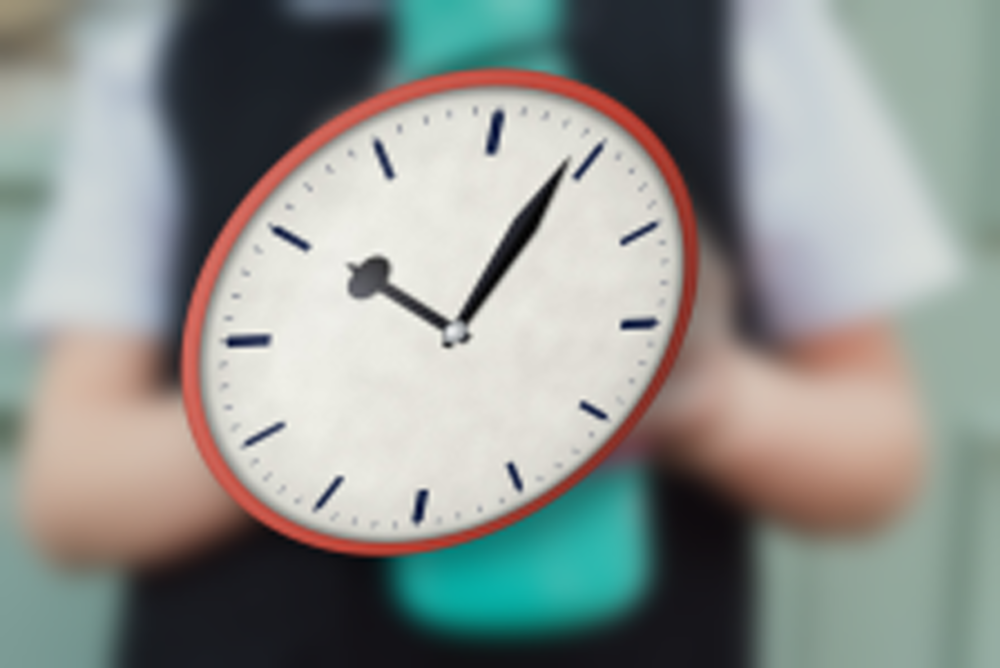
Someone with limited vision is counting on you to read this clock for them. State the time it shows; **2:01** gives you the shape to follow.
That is **10:04**
